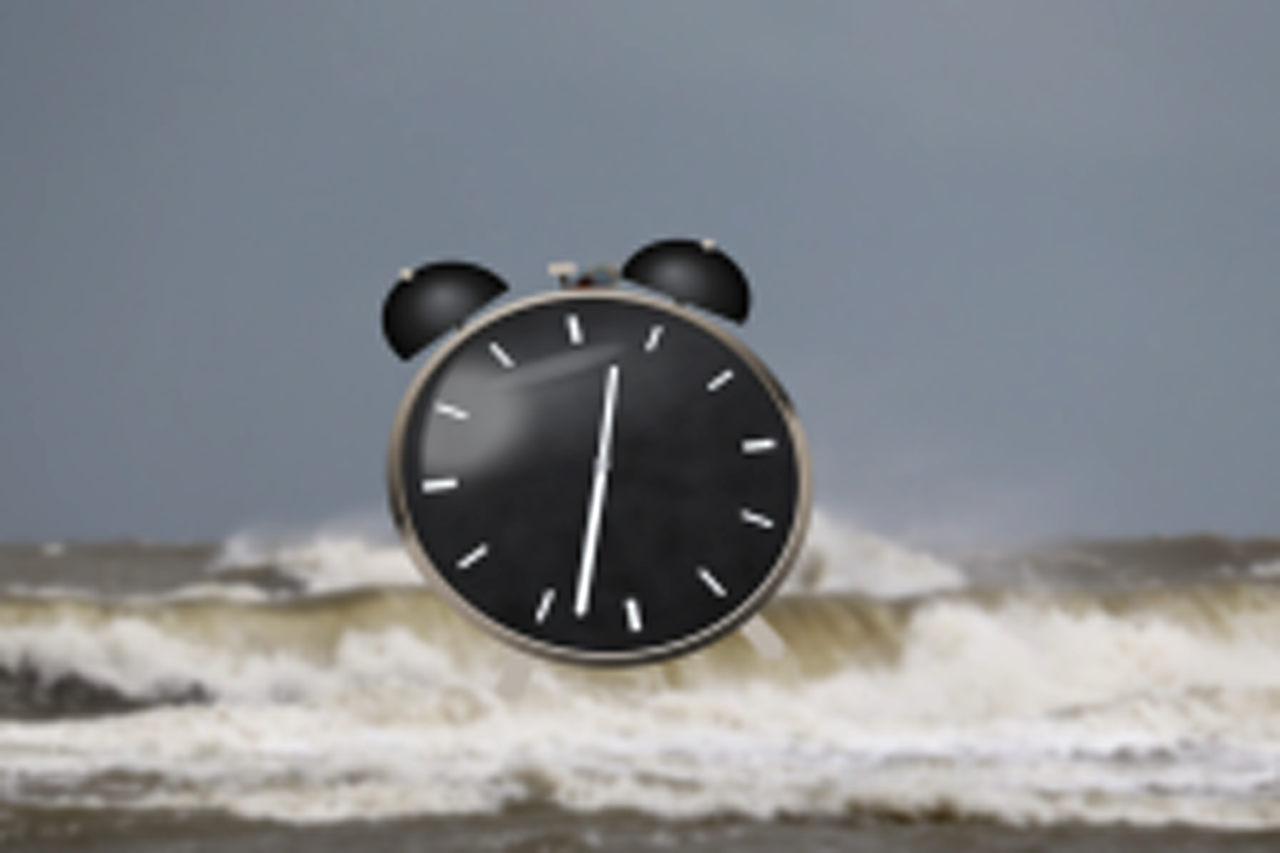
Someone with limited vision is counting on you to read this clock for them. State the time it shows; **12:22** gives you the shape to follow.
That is **12:33**
